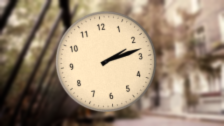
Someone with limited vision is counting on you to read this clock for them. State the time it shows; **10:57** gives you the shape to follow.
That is **2:13**
